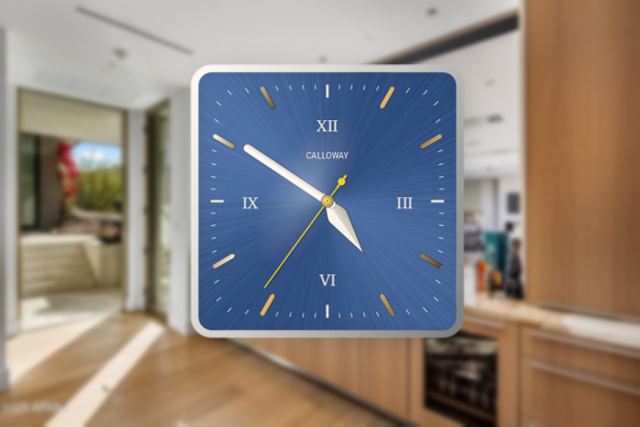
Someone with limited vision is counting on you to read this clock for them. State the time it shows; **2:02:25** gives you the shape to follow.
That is **4:50:36**
